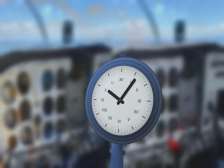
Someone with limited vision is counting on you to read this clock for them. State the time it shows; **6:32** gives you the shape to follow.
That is **10:06**
